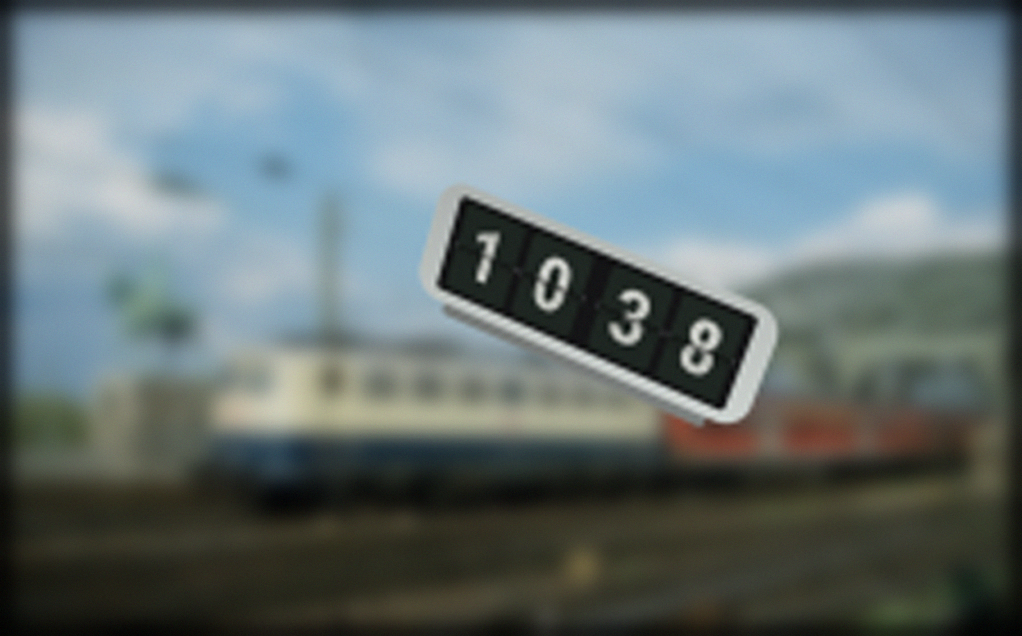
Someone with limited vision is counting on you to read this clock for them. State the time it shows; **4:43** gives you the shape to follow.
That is **10:38**
